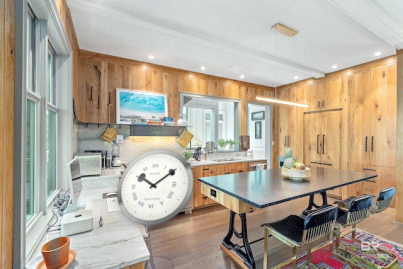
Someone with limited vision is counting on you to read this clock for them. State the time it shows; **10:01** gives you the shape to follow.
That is **10:09**
